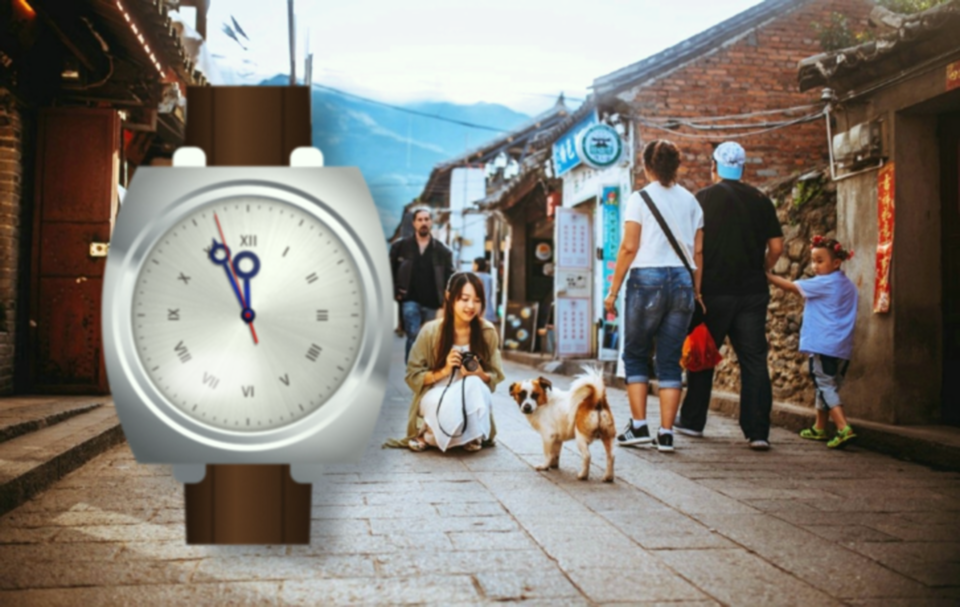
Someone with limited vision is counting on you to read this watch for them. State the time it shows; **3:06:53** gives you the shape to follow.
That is **11:55:57**
